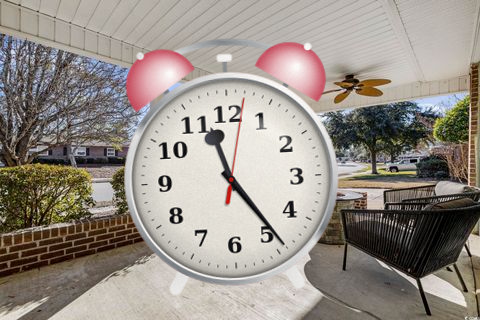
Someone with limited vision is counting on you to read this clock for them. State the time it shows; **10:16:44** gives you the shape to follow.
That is **11:24:02**
